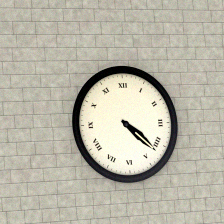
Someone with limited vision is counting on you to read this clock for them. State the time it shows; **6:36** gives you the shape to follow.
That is **4:22**
